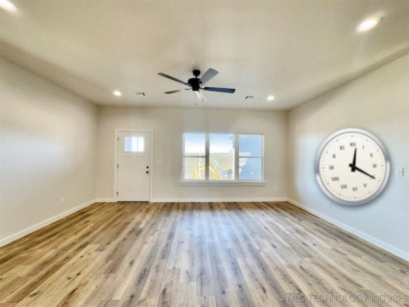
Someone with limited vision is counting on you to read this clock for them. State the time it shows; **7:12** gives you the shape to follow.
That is **12:20**
